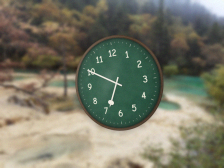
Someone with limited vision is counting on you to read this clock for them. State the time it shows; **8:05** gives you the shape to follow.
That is **6:50**
